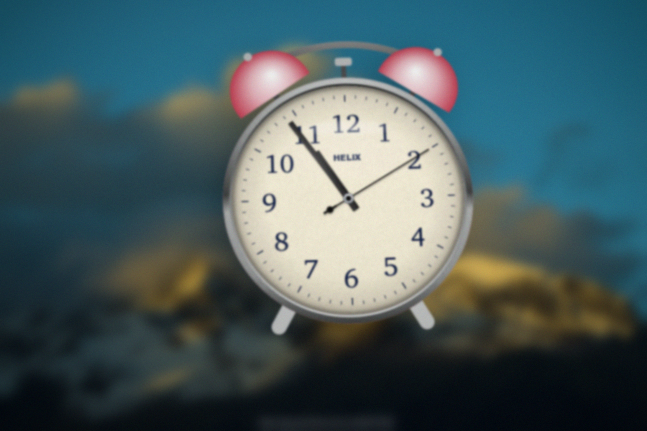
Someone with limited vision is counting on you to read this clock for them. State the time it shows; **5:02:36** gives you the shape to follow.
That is **10:54:10**
